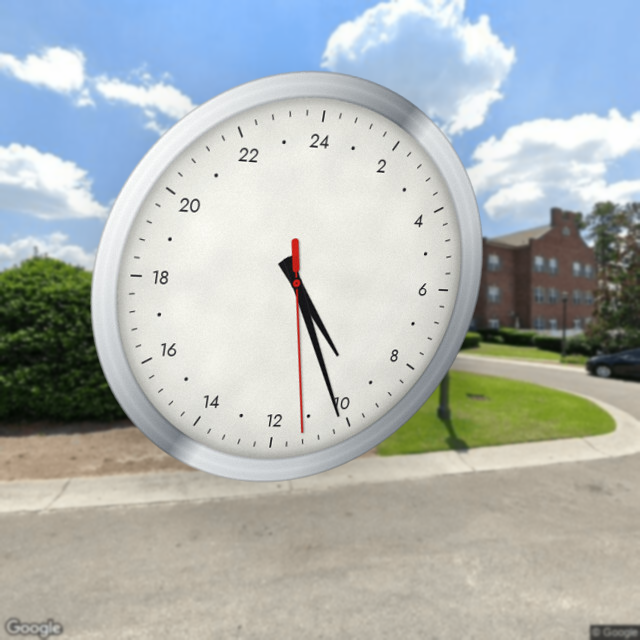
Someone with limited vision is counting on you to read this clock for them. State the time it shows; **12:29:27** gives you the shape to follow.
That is **9:25:28**
